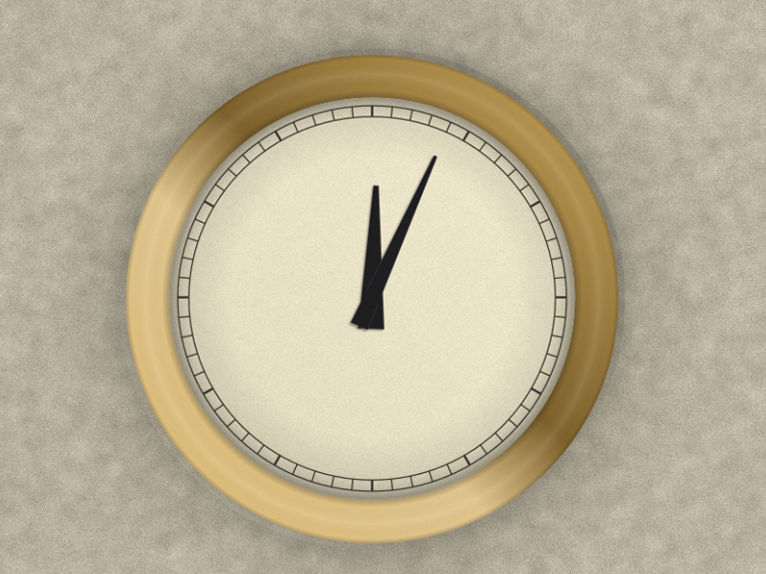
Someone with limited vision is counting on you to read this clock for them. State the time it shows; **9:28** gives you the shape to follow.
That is **12:04**
